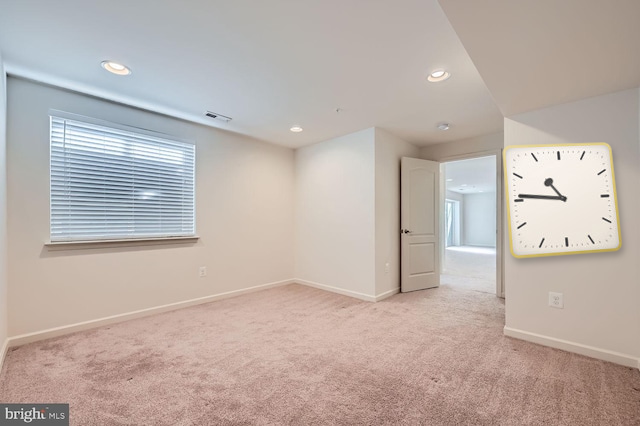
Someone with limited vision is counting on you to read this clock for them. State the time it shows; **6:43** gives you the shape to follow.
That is **10:46**
